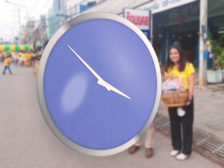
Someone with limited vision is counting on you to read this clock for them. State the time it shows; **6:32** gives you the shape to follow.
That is **3:52**
